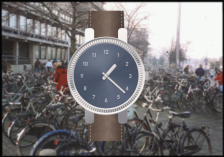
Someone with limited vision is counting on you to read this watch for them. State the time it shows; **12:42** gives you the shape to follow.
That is **1:22**
